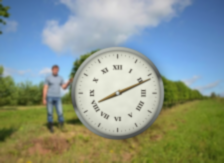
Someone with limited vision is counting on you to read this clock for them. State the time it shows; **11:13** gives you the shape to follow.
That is **8:11**
